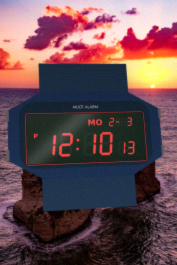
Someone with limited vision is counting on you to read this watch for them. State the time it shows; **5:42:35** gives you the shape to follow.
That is **12:10:13**
